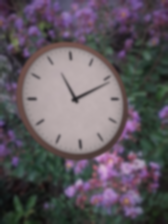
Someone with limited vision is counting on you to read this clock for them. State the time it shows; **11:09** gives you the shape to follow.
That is **11:11**
